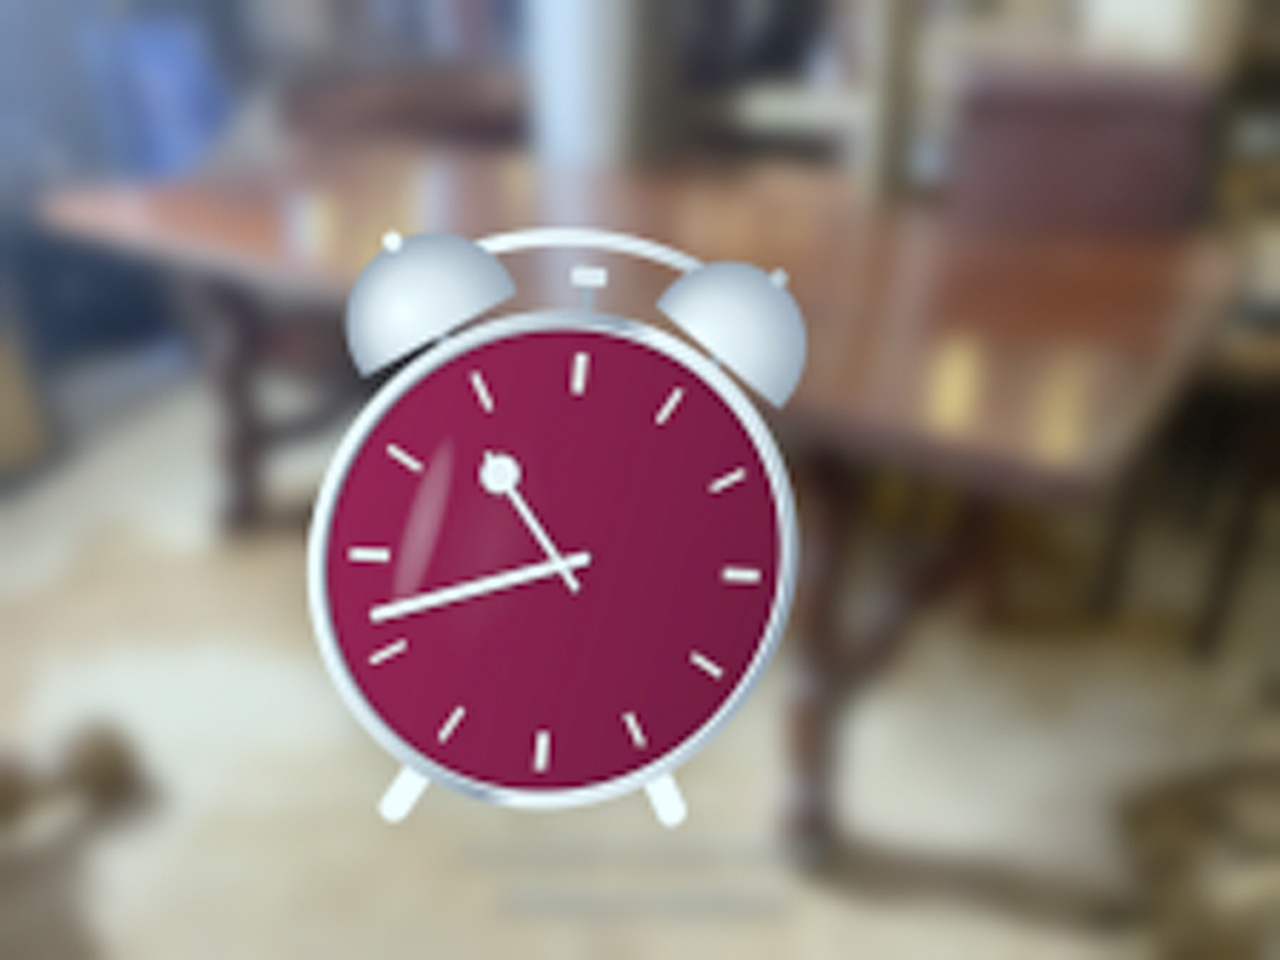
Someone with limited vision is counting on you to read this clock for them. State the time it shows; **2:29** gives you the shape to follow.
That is **10:42**
